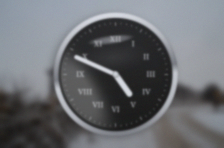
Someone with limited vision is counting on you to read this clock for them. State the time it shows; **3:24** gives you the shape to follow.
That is **4:49**
